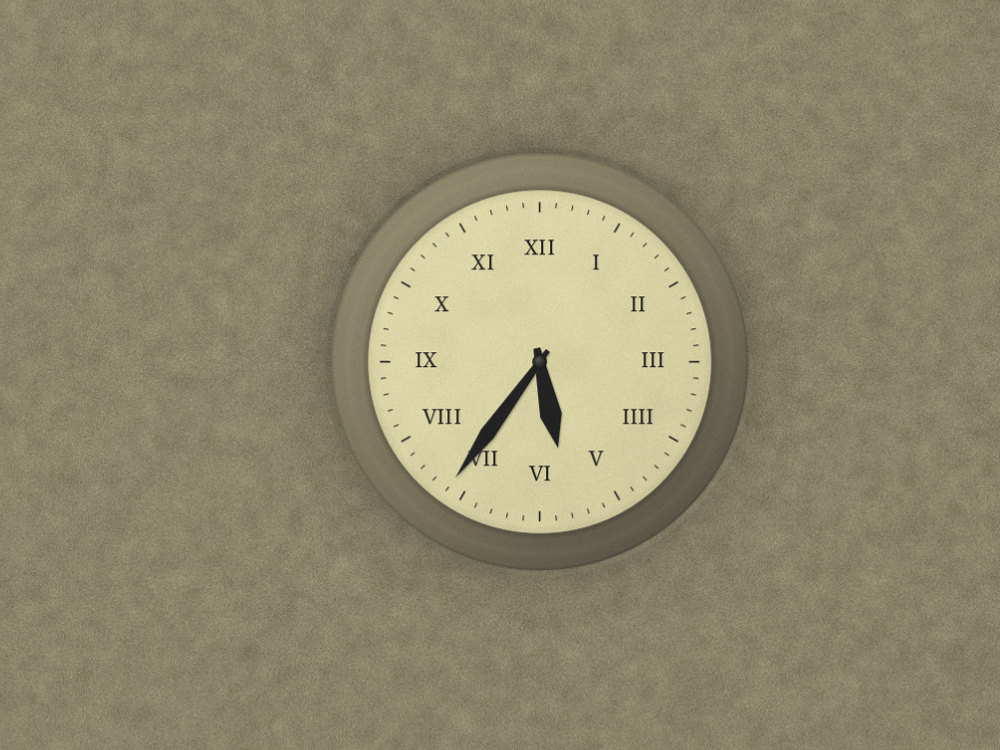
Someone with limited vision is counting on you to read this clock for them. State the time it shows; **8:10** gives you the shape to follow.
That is **5:36**
